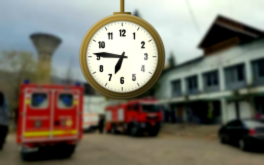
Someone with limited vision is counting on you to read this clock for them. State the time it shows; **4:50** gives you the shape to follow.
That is **6:46**
